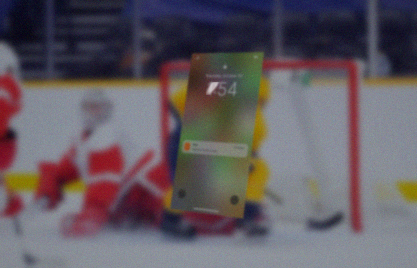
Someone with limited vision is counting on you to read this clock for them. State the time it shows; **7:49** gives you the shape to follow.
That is **1:54**
